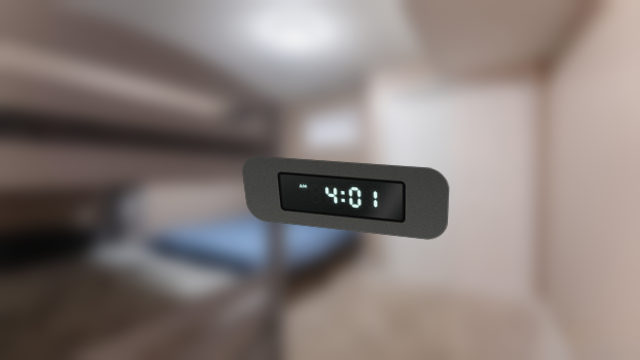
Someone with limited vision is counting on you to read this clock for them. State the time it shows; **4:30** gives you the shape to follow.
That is **4:01**
